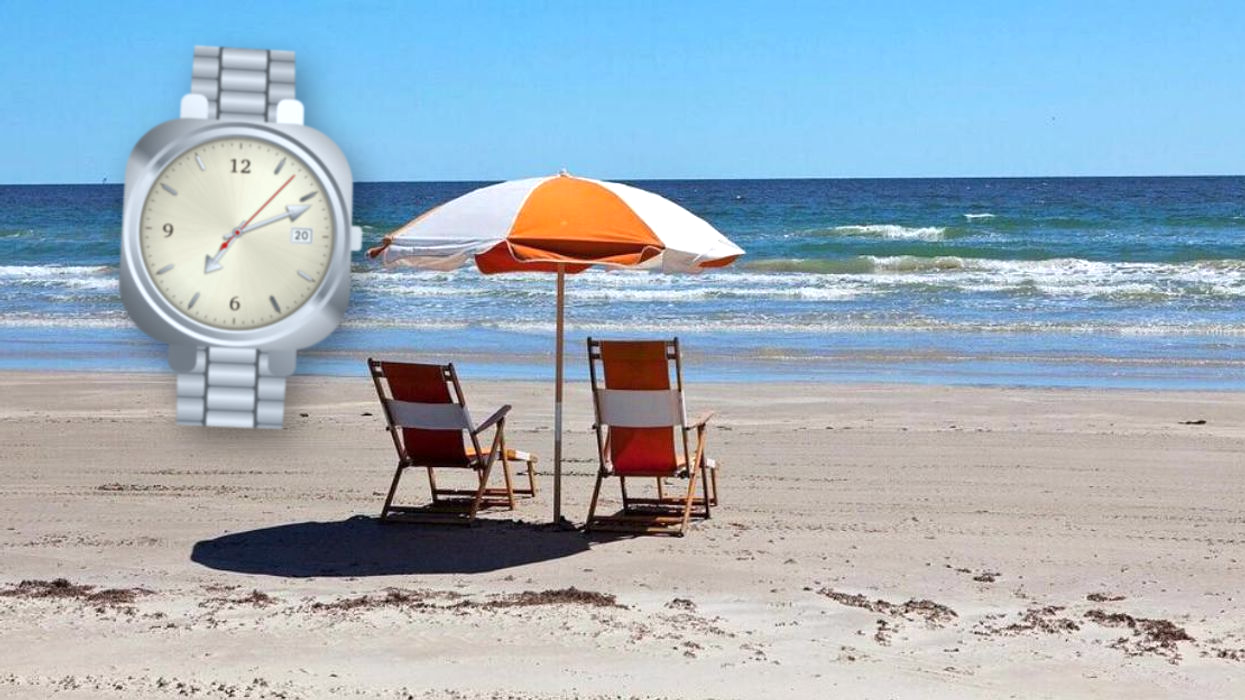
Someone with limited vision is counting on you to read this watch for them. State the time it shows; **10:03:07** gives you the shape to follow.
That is **7:11:07**
